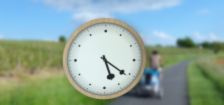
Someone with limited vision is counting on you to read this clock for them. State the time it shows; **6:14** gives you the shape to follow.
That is **5:21**
